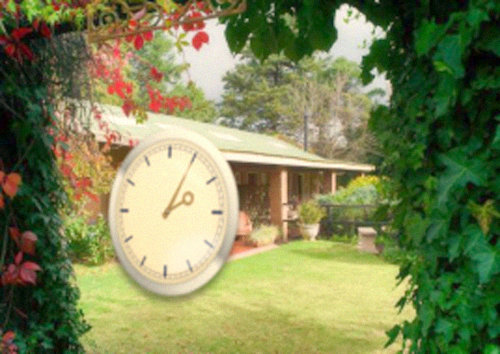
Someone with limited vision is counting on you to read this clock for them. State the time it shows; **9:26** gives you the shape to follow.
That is **2:05**
